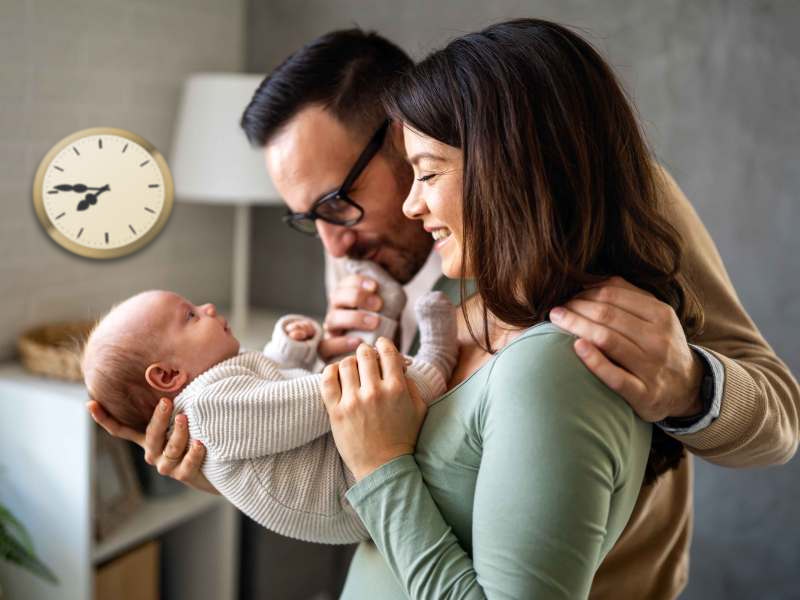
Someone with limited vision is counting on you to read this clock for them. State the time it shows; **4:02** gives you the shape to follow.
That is **7:46**
